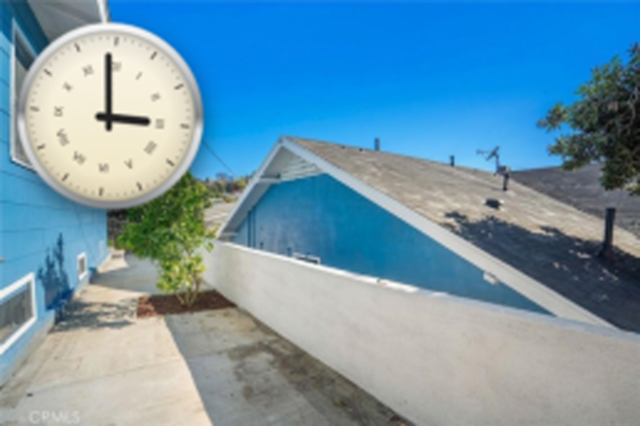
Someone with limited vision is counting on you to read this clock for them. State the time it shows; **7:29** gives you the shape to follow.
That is **2:59**
